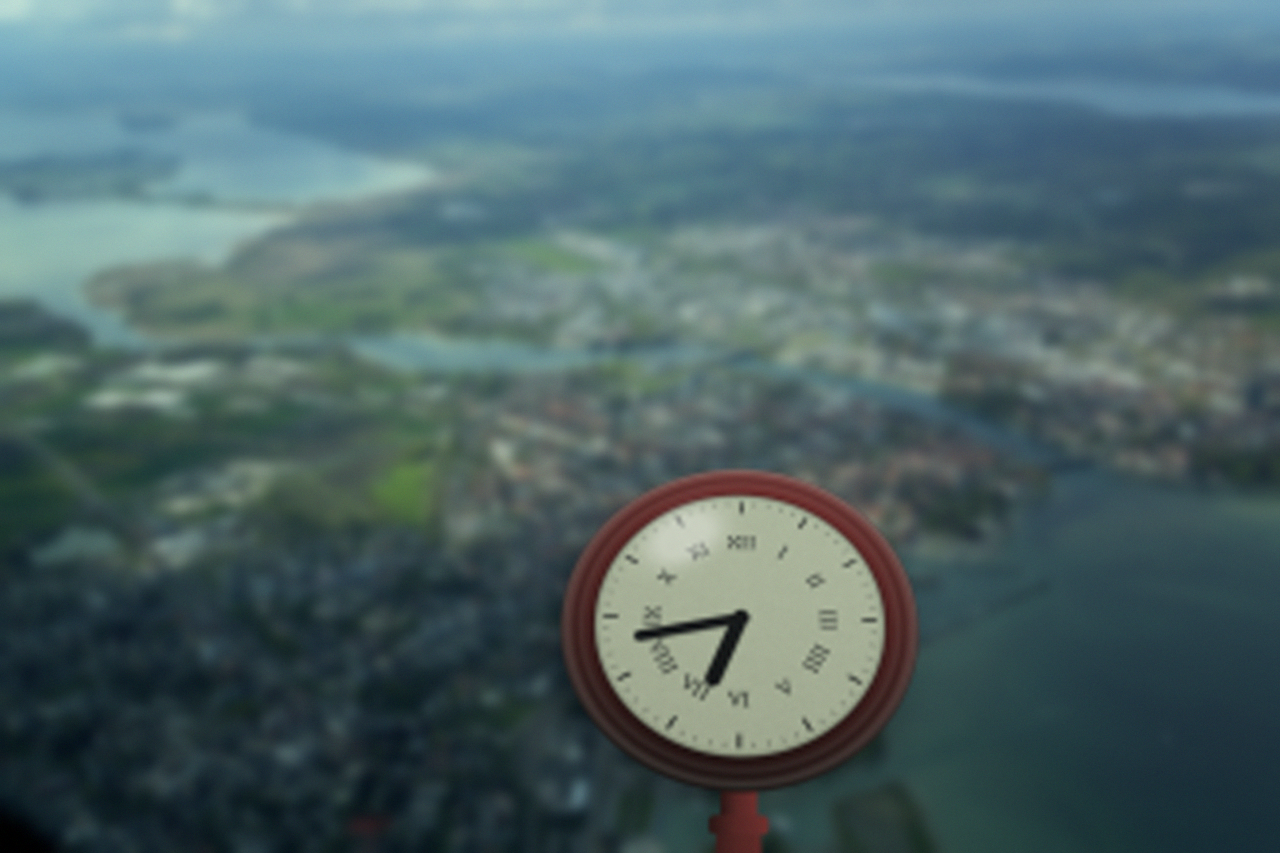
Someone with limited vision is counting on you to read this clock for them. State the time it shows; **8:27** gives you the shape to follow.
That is **6:43**
